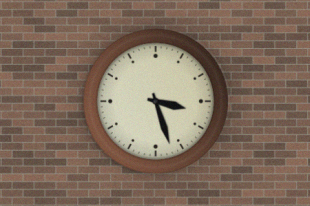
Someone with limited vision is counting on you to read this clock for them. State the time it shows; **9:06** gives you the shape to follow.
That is **3:27**
